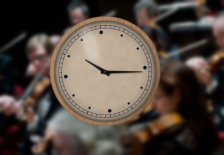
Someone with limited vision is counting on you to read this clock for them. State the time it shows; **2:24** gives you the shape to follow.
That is **10:16**
